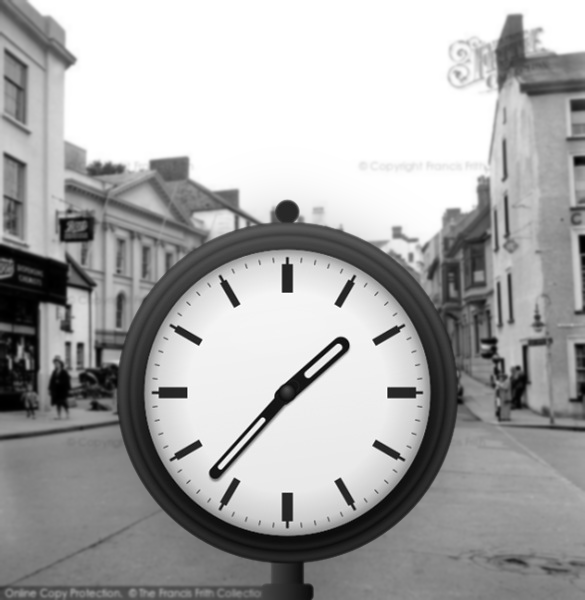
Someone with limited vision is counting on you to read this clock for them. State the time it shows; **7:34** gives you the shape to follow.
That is **1:37**
